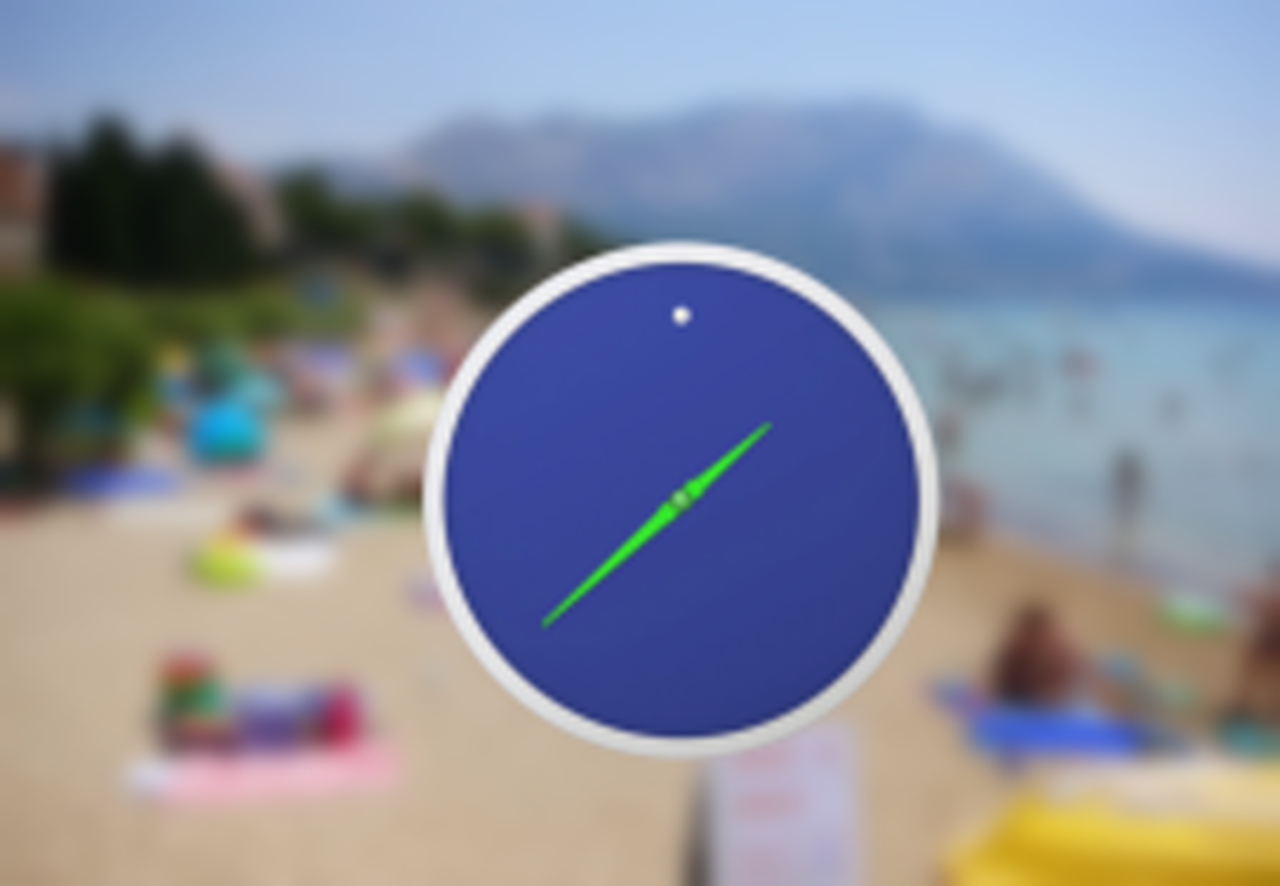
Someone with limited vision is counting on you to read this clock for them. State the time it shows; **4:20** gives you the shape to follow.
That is **1:38**
